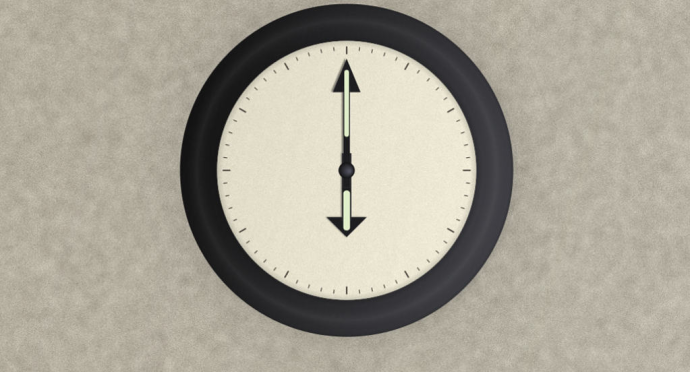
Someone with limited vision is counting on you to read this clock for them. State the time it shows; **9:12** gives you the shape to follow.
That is **6:00**
